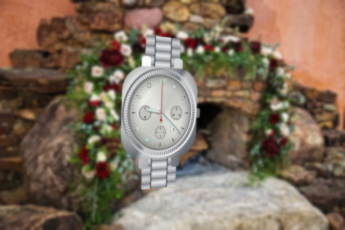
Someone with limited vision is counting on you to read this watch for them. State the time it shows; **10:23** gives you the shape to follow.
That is **9:22**
